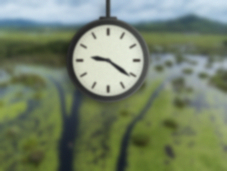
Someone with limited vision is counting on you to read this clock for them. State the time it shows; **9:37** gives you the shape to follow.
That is **9:21**
